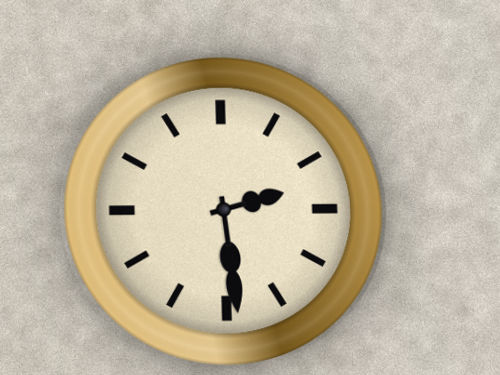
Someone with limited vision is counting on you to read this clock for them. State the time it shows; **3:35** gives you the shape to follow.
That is **2:29**
